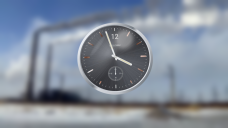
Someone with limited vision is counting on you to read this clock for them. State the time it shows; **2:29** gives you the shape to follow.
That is **3:57**
